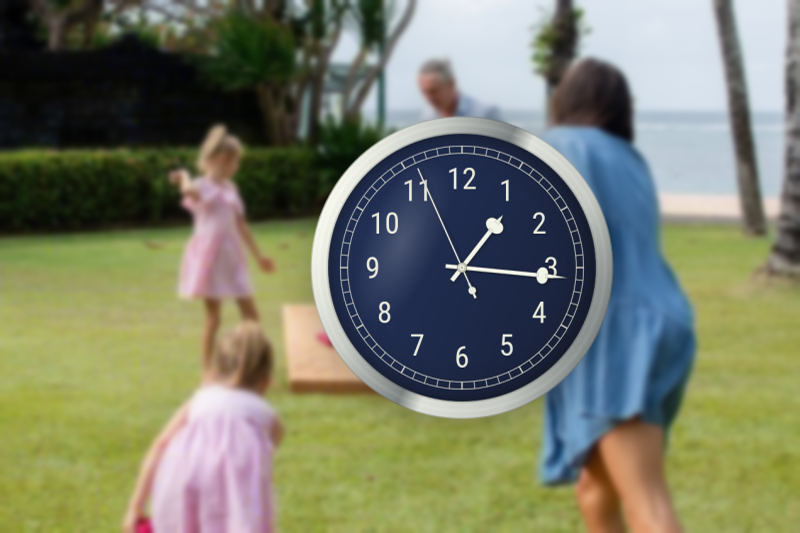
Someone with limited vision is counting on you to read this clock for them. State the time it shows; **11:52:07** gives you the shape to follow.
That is **1:15:56**
